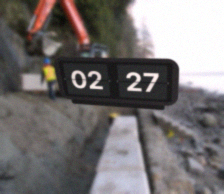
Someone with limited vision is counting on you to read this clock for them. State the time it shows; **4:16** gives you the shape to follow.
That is **2:27**
